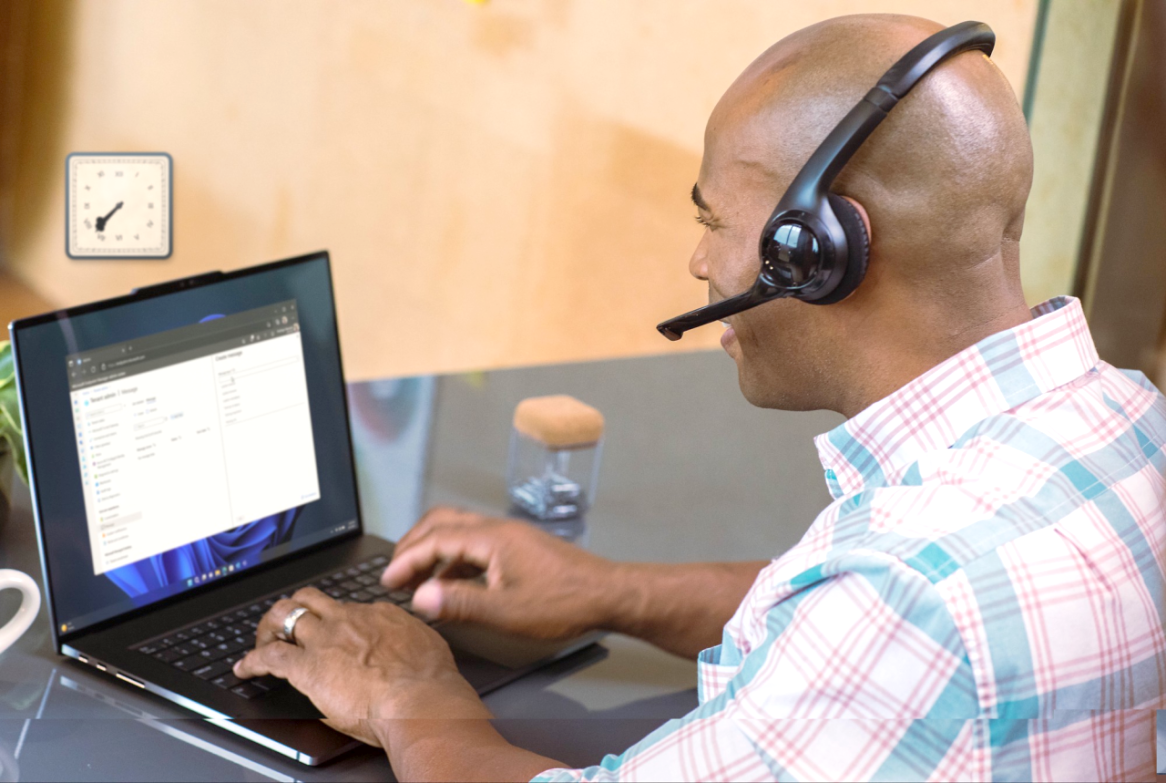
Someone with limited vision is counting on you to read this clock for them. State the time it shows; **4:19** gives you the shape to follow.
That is **7:37**
